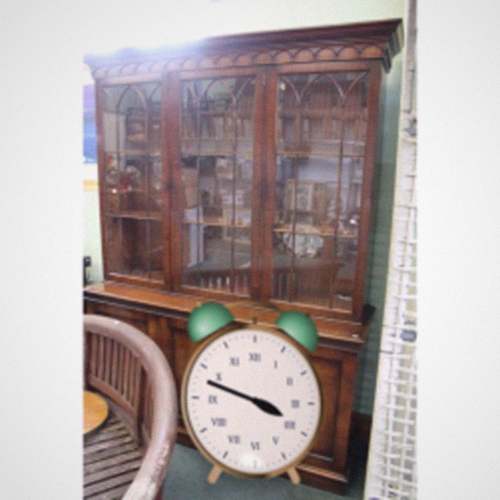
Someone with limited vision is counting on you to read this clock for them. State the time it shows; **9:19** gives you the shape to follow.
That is **3:48**
